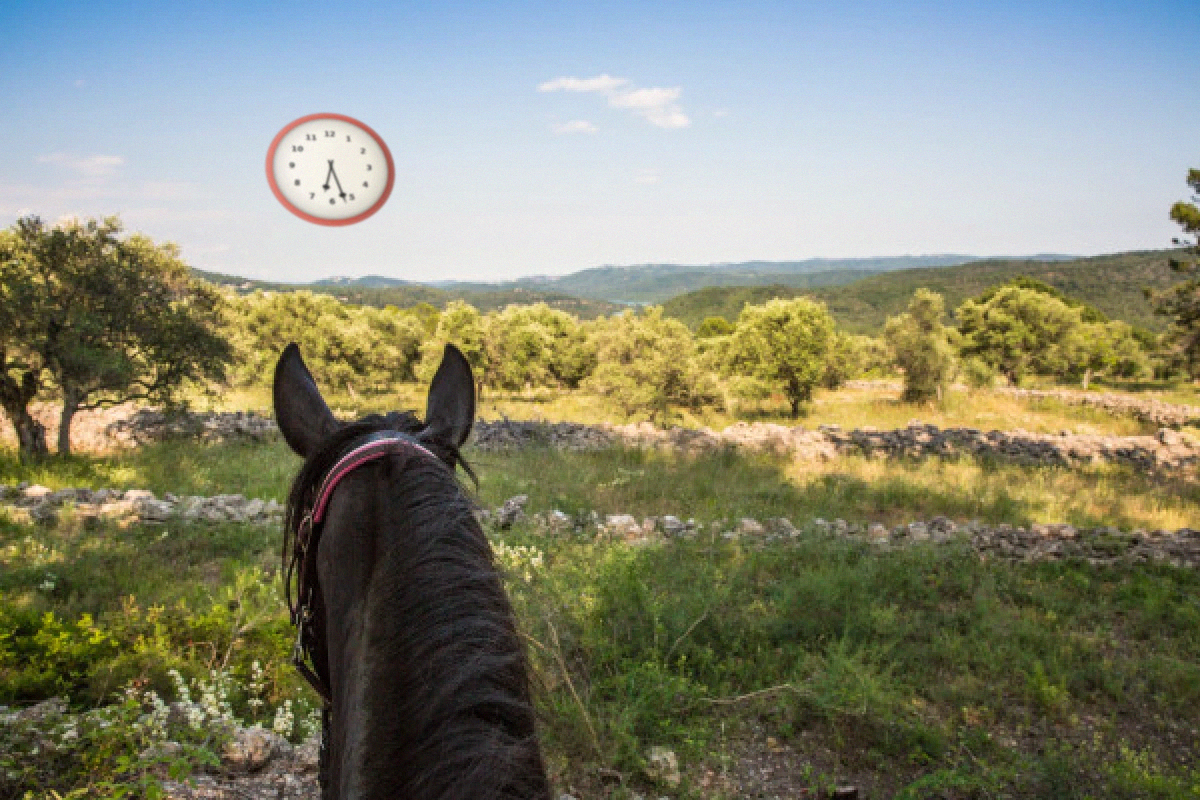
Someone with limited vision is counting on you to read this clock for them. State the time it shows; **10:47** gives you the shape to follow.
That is **6:27**
